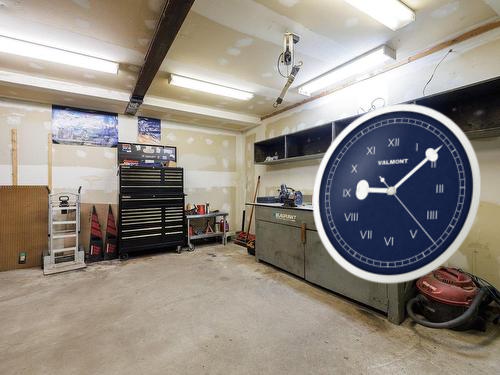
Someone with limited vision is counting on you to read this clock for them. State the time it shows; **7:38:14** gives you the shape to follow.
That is **9:08:23**
